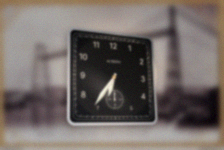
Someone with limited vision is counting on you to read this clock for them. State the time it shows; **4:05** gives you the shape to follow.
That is **6:36**
